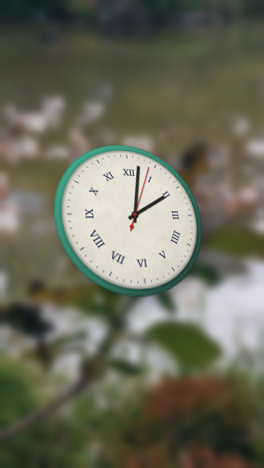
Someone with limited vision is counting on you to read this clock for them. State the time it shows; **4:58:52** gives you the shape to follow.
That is **2:02:04**
